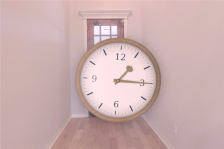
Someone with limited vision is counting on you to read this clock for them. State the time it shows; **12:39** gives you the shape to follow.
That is **1:15**
